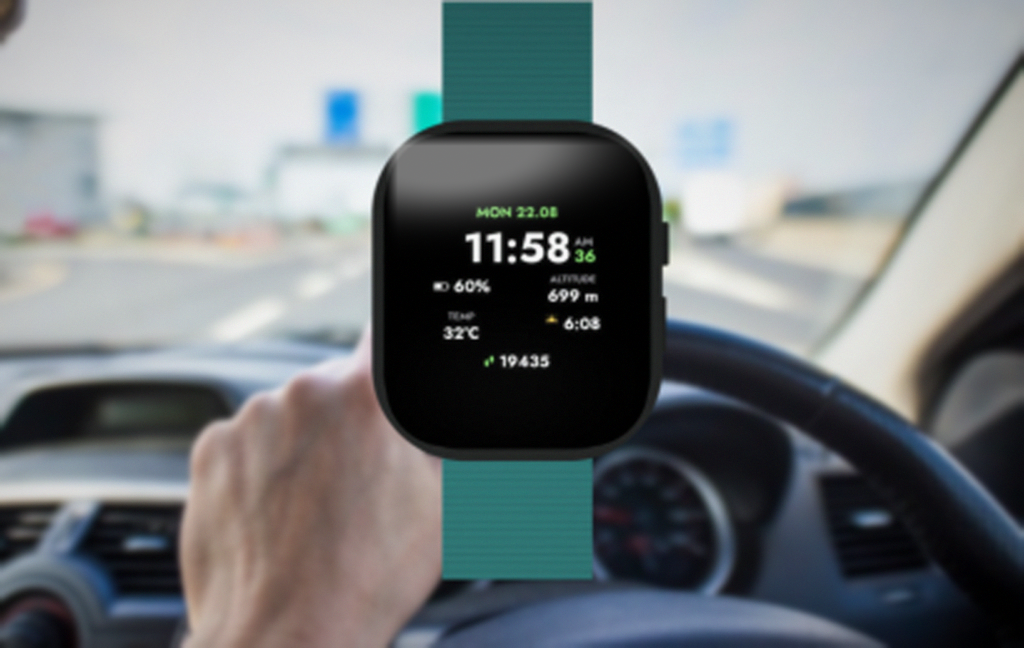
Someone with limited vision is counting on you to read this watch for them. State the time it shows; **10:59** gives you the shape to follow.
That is **11:58**
